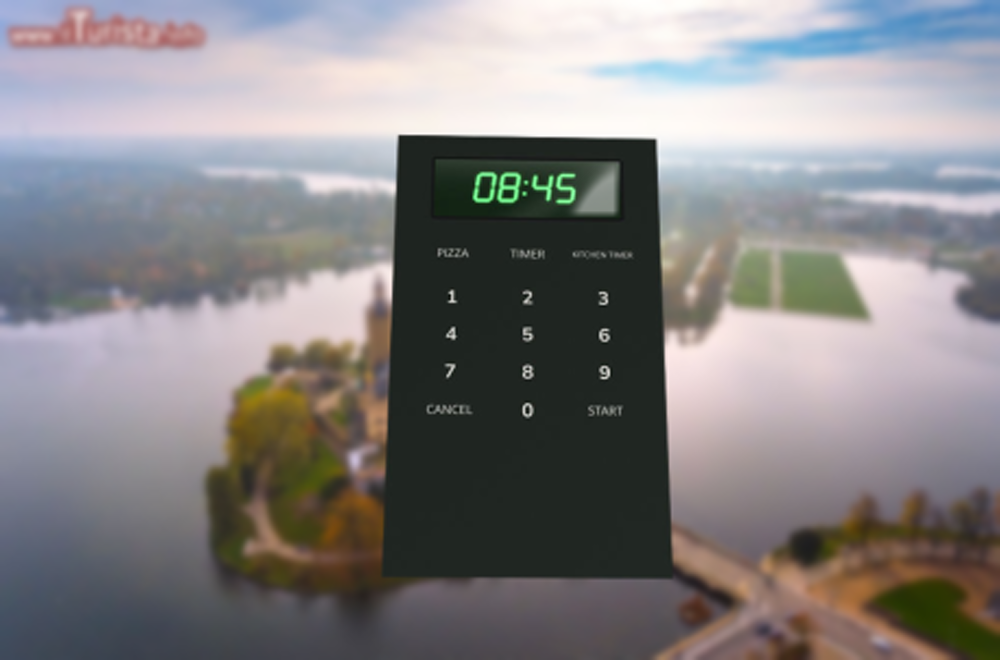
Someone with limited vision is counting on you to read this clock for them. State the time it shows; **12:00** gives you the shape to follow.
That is **8:45**
